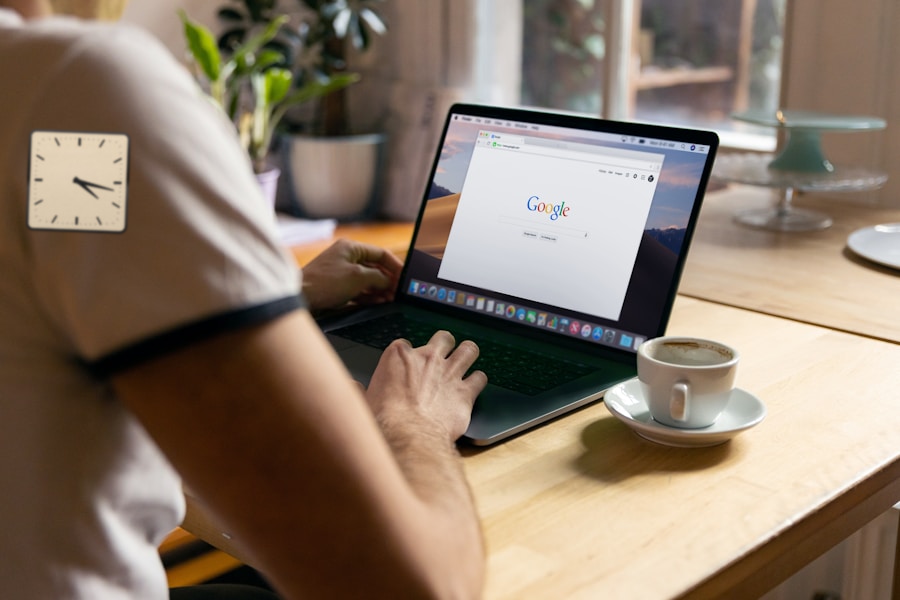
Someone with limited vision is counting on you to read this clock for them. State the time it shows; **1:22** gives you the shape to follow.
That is **4:17**
